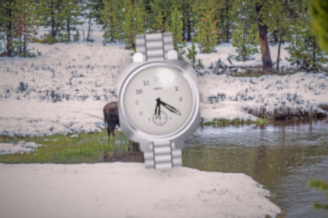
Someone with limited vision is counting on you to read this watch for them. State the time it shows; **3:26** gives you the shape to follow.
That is **6:21**
